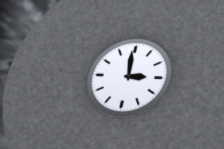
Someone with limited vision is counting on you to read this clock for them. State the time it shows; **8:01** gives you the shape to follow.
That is **2:59**
